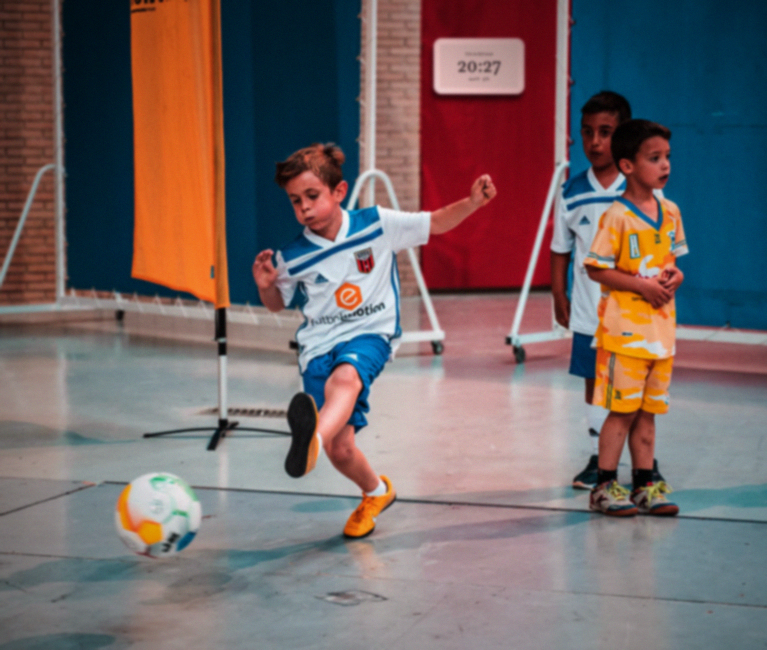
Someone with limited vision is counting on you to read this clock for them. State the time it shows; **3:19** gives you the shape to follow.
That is **20:27**
